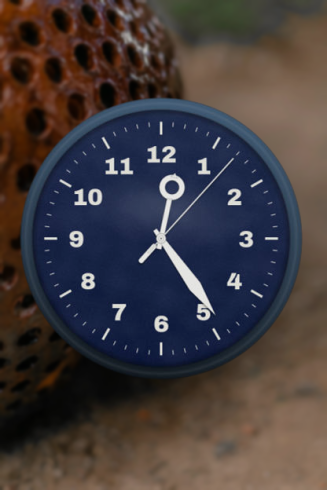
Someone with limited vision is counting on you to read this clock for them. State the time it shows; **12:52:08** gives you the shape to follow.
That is **12:24:07**
